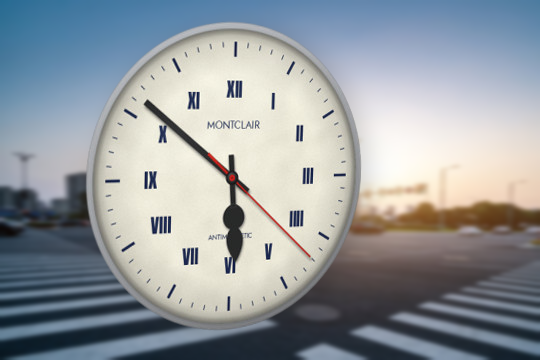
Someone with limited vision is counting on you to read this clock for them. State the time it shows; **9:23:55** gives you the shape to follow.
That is **5:51:22**
